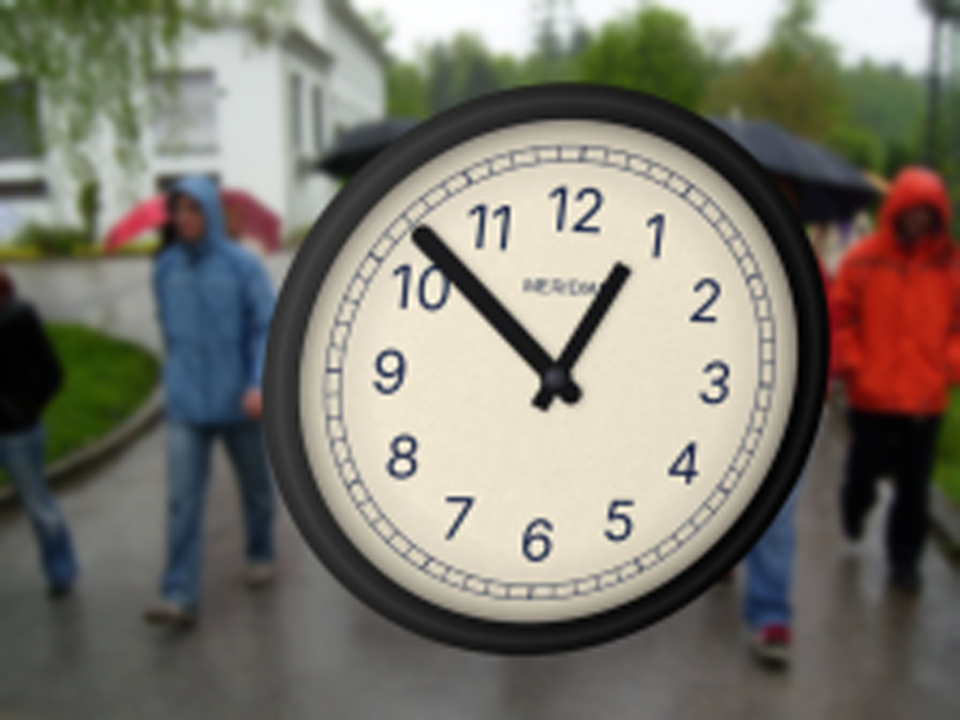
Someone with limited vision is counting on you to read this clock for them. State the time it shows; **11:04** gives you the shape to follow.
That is **12:52**
